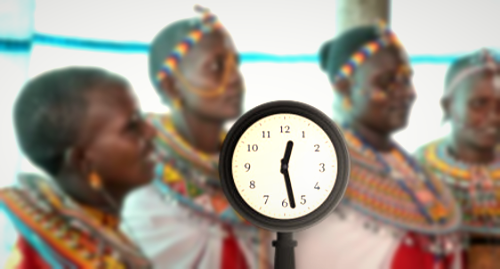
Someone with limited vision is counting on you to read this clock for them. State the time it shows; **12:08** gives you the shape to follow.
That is **12:28**
